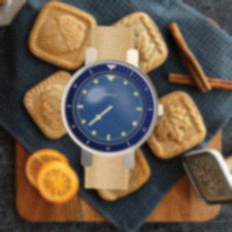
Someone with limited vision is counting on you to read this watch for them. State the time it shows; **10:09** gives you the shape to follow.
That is **7:38**
